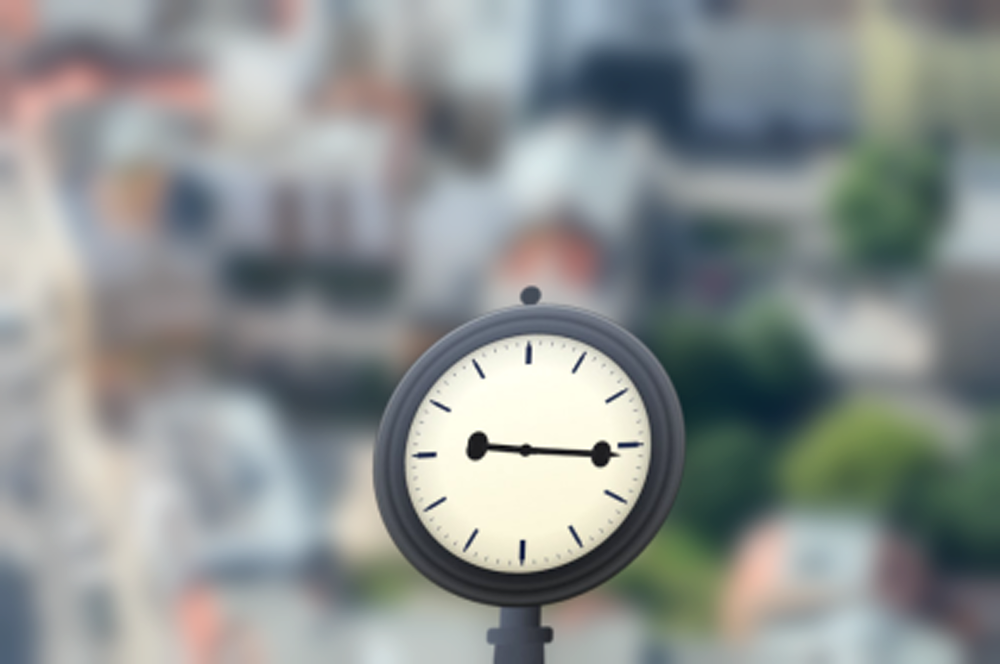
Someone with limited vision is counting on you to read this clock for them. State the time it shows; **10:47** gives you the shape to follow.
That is **9:16**
